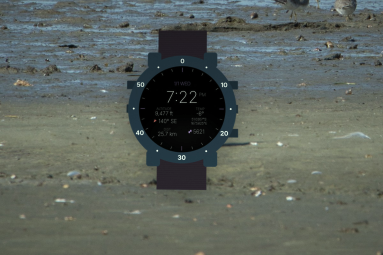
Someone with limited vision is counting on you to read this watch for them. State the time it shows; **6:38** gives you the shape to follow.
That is **7:22**
